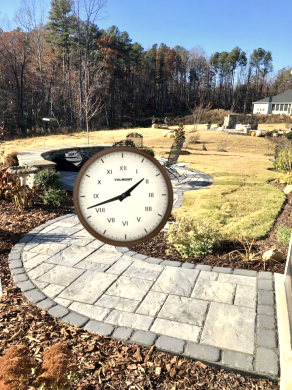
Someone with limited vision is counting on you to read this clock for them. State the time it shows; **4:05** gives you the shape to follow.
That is **1:42**
